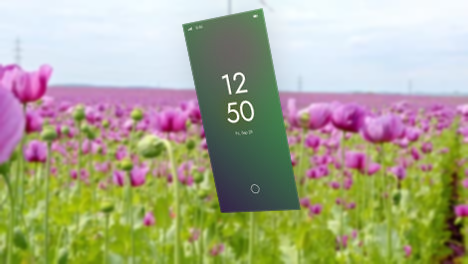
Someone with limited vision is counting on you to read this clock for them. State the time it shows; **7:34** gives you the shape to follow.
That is **12:50**
